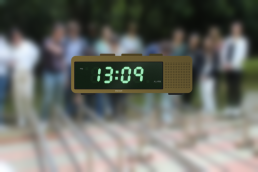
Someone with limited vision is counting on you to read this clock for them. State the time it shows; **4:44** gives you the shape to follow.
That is **13:09**
